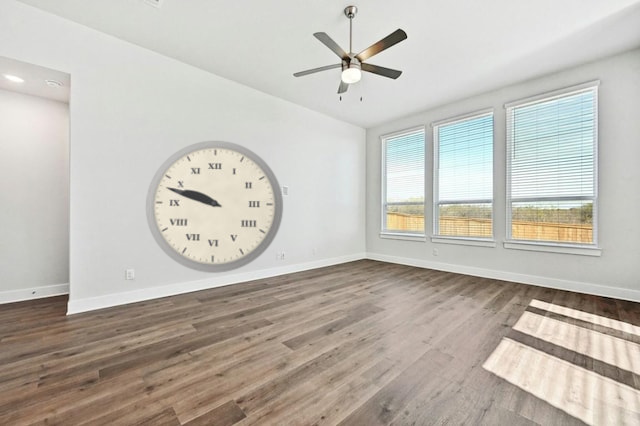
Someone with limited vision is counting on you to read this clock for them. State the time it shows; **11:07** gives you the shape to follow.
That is **9:48**
